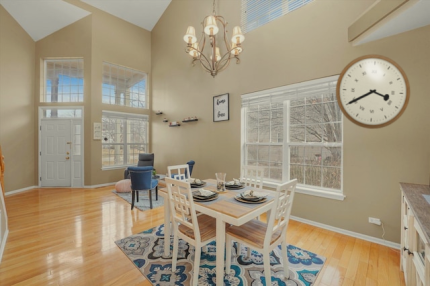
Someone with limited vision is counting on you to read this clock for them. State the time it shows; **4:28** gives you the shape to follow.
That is **3:40**
